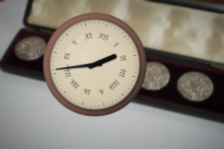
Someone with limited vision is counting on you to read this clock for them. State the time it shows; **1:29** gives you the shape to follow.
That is **1:41**
